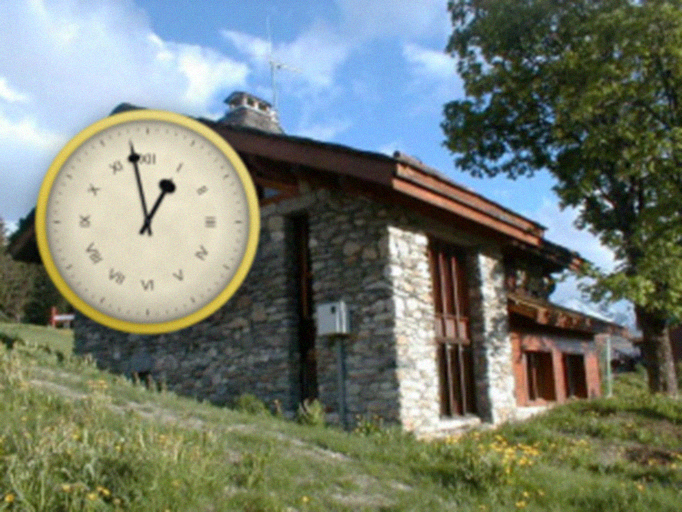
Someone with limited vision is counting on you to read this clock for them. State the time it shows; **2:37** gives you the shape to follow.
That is **12:58**
